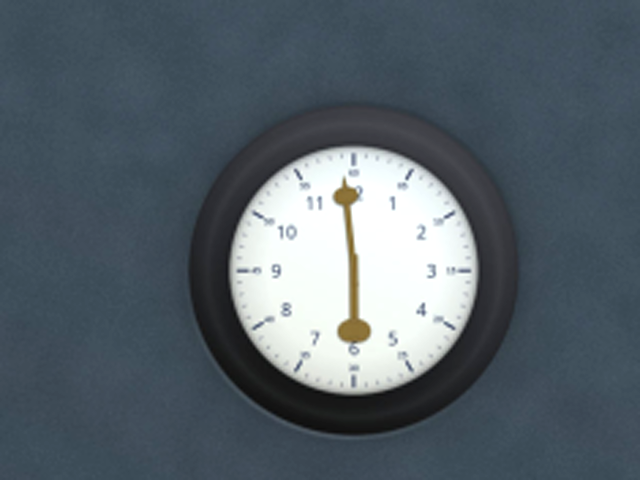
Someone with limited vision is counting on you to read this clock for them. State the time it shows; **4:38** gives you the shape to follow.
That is **5:59**
